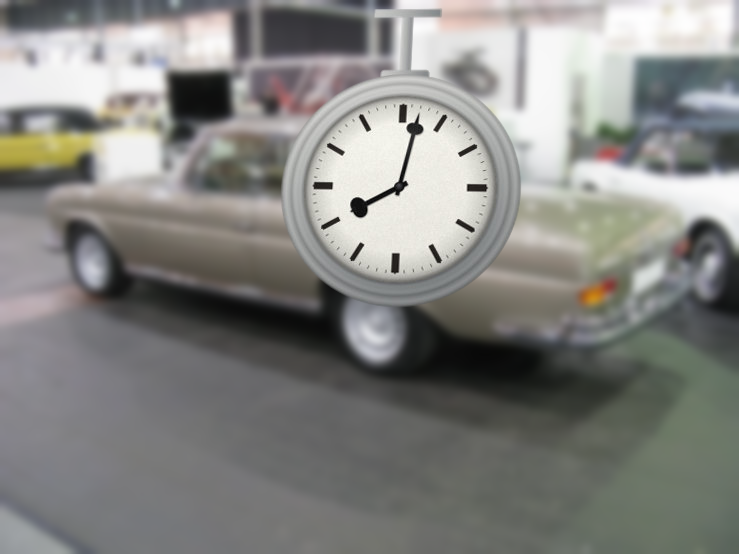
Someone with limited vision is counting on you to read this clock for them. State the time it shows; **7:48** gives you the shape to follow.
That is **8:02**
